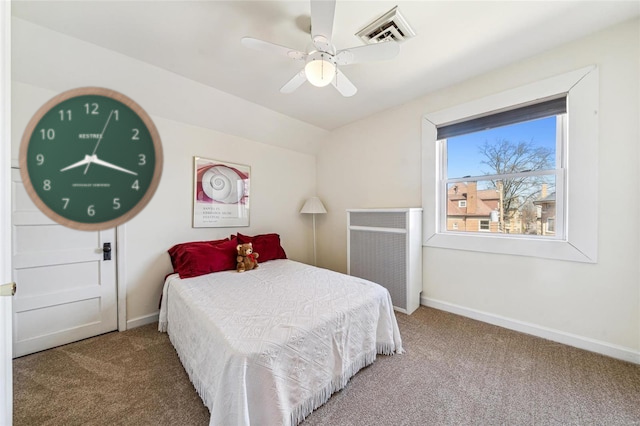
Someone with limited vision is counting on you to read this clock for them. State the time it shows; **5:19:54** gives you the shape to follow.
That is **8:18:04**
